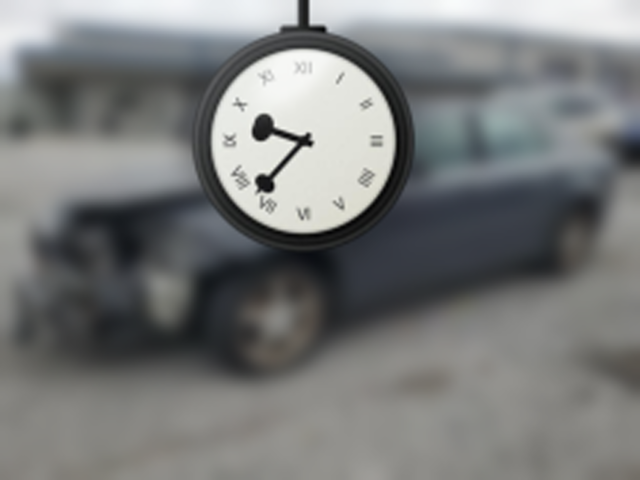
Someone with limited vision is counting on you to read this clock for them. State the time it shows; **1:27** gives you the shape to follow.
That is **9:37**
